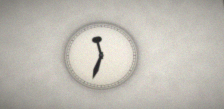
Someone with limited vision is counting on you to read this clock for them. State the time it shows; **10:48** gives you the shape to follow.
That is **11:33**
